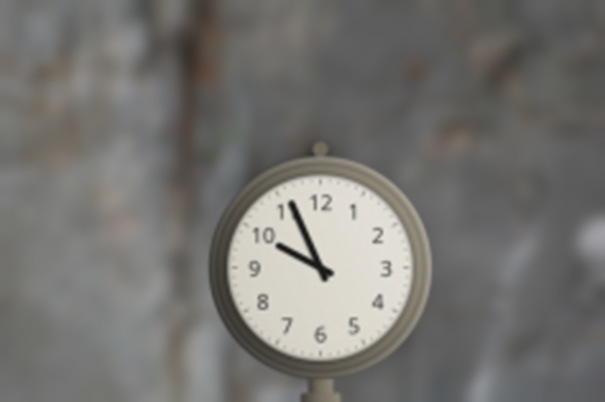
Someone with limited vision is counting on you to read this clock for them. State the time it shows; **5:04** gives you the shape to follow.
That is **9:56**
